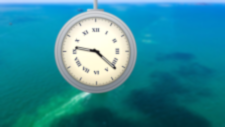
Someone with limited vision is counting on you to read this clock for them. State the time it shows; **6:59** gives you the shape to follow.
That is **9:22**
